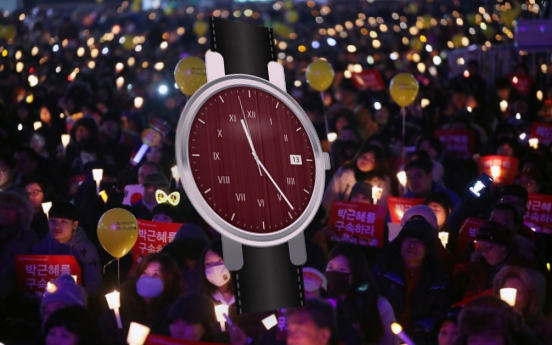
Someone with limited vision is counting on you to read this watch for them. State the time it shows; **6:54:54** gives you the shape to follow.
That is **11:23:58**
